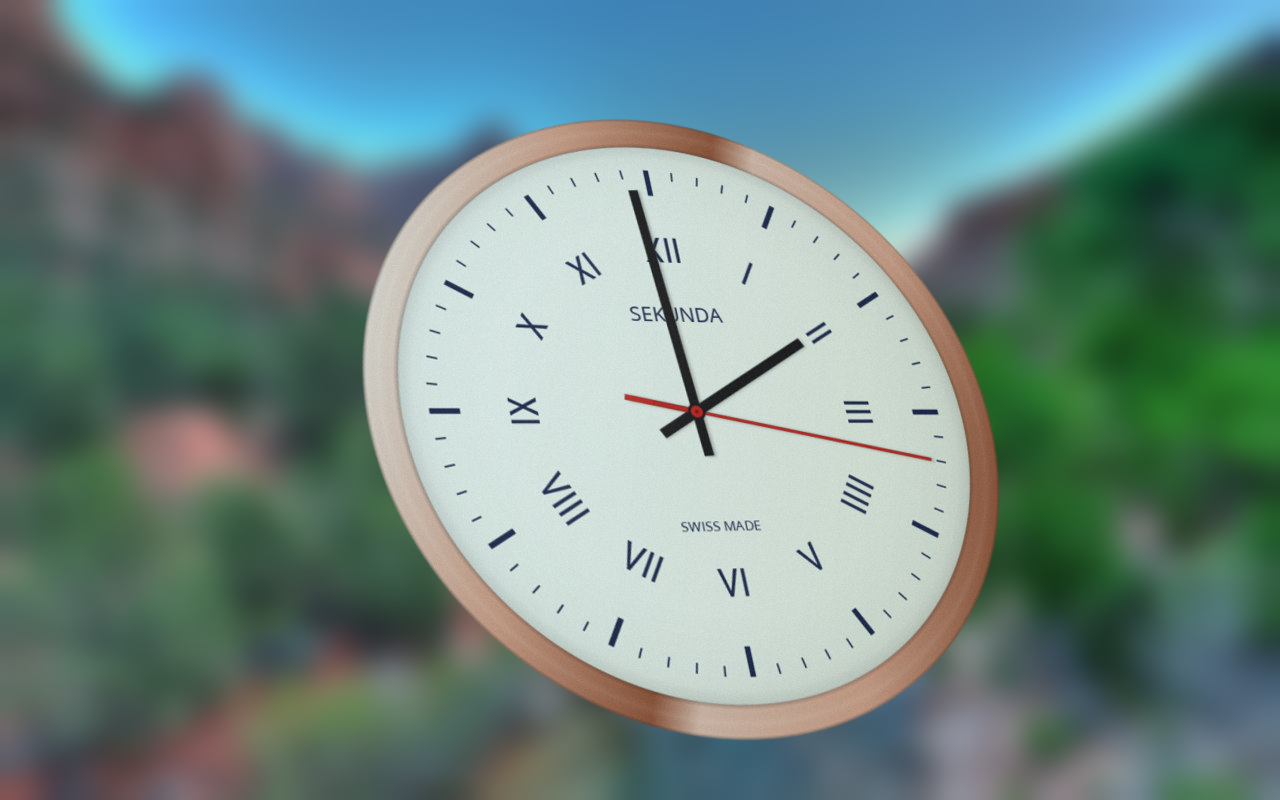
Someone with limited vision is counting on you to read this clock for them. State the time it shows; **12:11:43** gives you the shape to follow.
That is **1:59:17**
